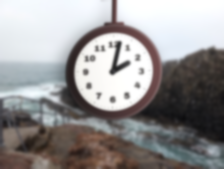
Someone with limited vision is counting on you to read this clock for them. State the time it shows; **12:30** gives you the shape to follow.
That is **2:02**
